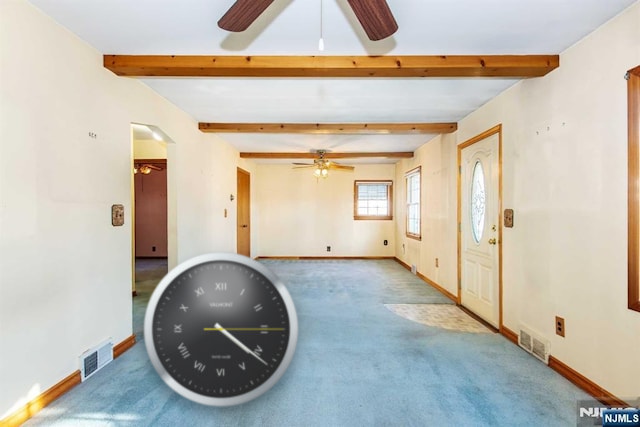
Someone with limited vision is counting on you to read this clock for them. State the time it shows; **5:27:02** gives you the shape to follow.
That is **4:21:15**
